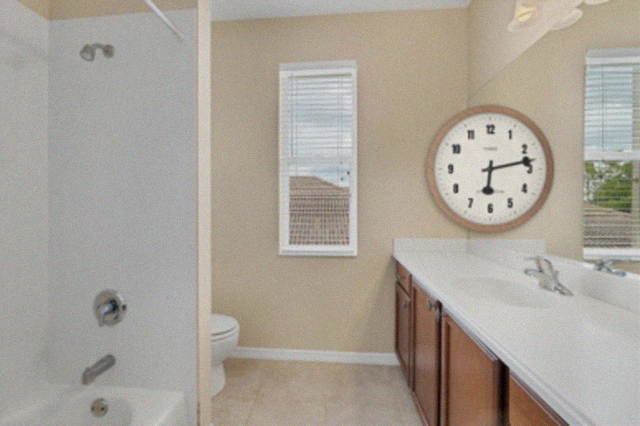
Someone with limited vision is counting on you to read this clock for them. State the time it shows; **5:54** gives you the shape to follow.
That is **6:13**
